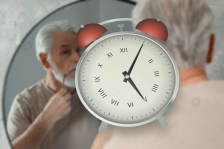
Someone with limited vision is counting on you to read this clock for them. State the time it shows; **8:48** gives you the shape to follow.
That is **5:05**
